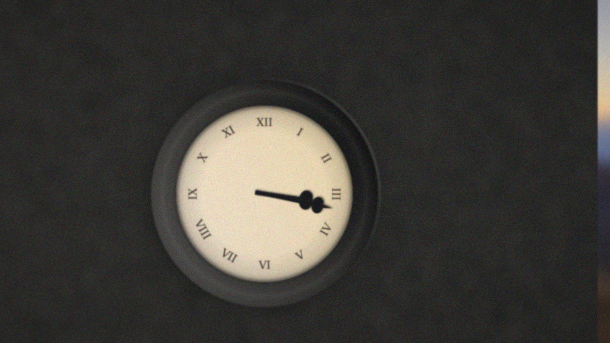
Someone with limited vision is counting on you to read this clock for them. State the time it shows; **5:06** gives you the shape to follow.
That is **3:17**
